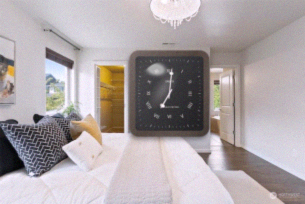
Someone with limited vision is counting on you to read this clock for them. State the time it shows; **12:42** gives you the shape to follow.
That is **7:01**
